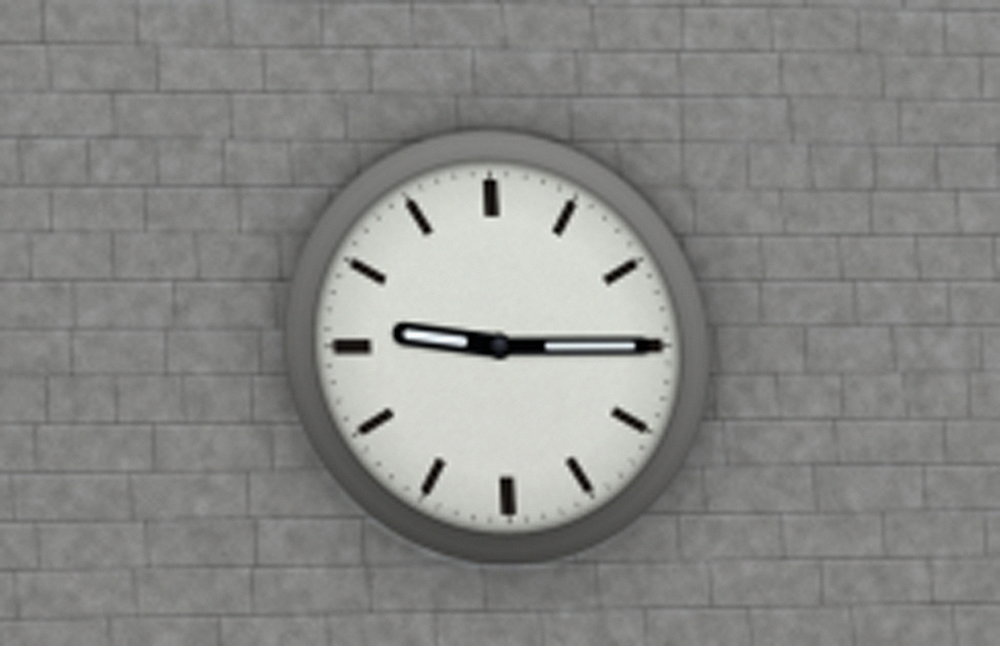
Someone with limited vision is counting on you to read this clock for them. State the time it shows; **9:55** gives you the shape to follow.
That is **9:15**
